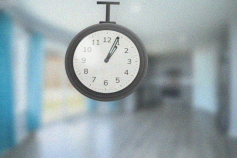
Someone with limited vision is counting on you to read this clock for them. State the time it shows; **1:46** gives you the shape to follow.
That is **1:04**
